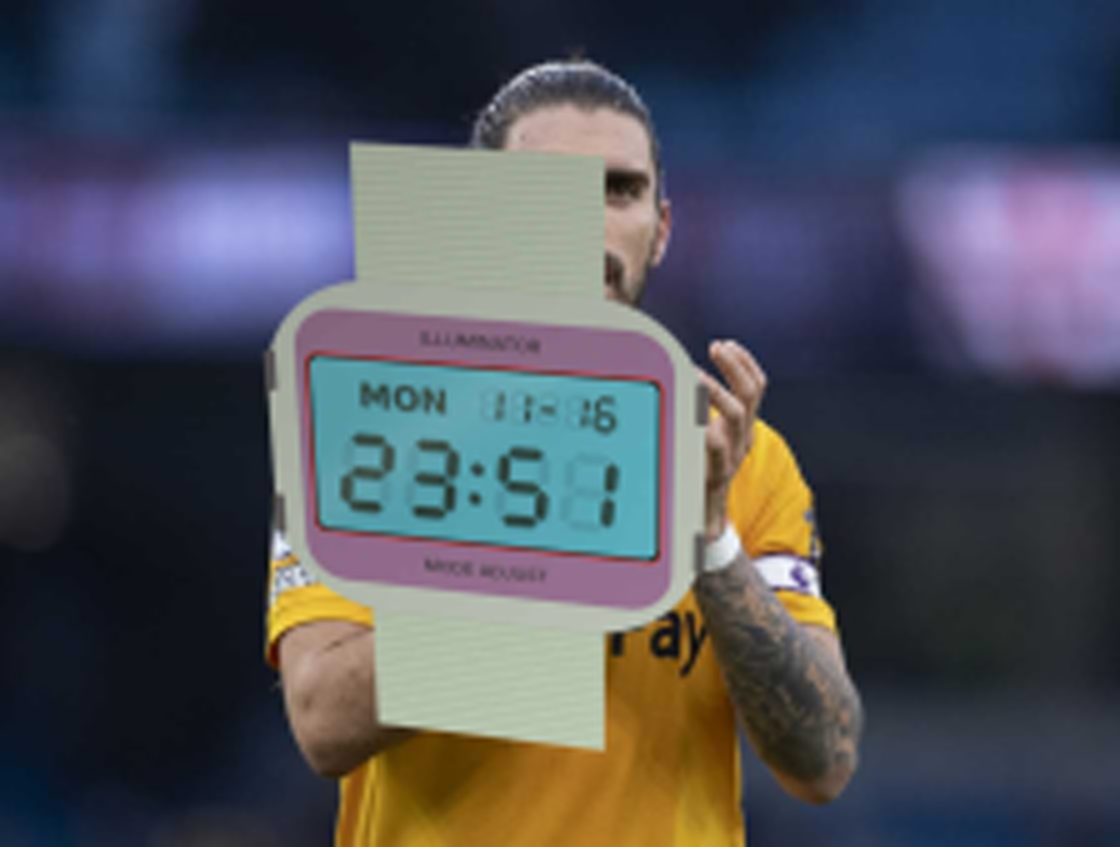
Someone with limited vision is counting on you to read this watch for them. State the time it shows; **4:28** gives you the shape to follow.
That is **23:51**
